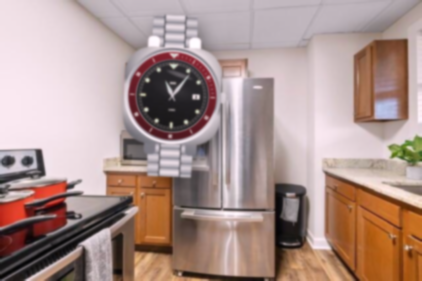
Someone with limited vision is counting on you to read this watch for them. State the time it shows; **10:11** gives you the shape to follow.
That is **11:06**
